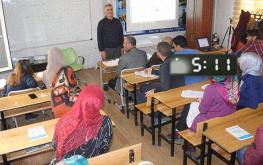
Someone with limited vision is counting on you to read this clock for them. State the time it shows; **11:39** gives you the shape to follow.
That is **5:11**
